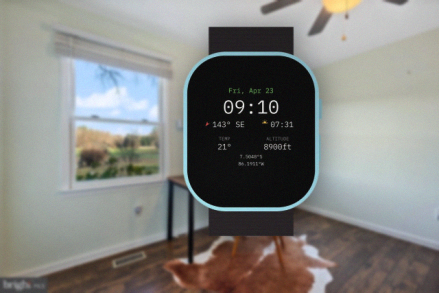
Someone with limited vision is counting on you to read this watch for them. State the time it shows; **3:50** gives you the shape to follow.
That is **9:10**
